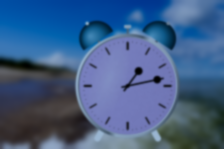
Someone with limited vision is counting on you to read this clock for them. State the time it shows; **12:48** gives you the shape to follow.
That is **1:13**
